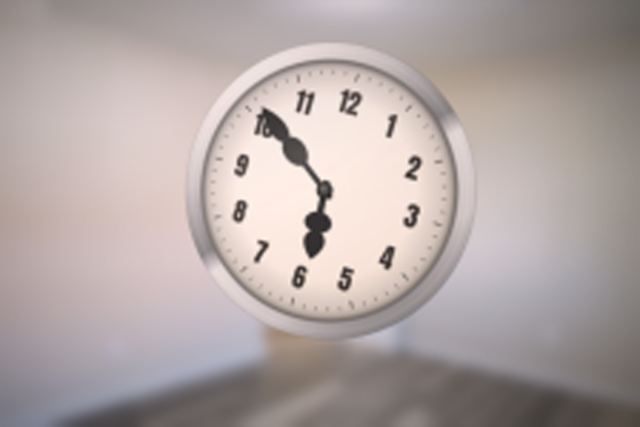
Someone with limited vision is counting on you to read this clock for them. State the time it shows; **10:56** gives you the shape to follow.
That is **5:51**
